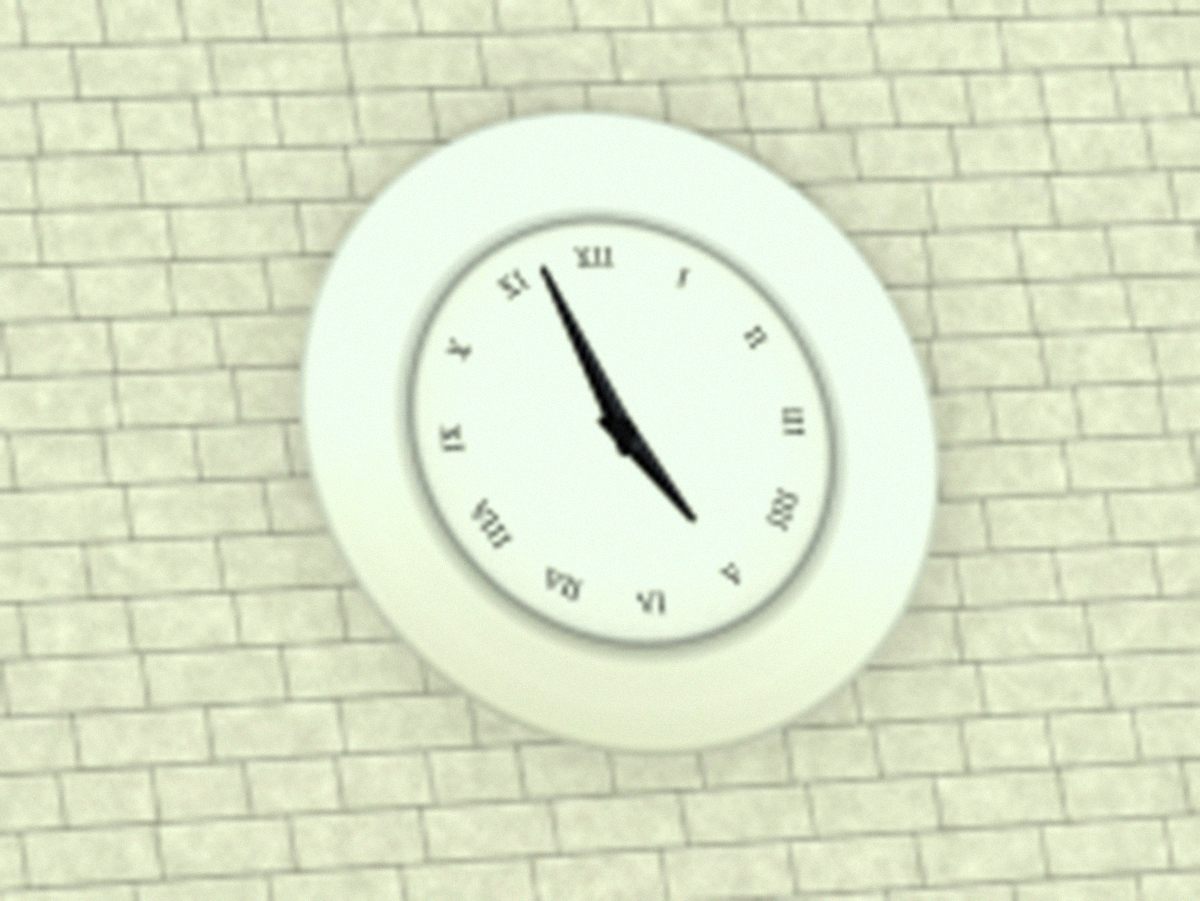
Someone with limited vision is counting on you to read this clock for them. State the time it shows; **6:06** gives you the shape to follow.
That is **4:57**
